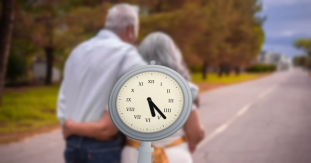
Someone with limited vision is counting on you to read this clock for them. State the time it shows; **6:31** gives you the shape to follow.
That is **5:23**
